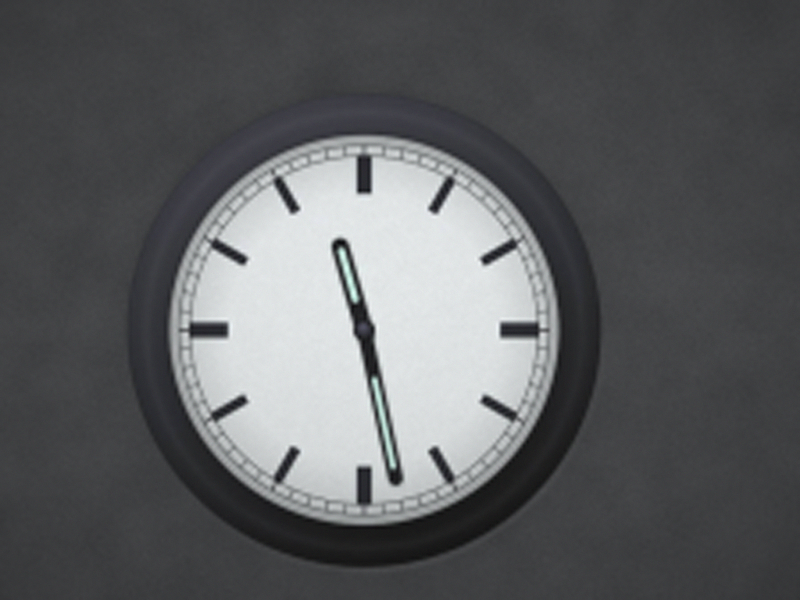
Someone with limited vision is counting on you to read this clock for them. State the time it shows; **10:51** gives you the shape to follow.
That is **11:28**
